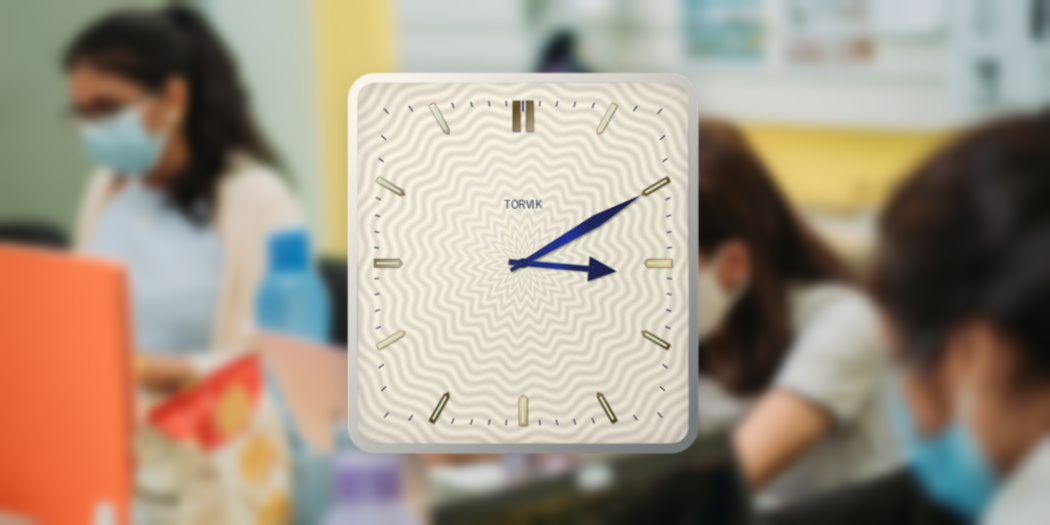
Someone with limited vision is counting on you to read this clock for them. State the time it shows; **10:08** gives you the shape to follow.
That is **3:10**
